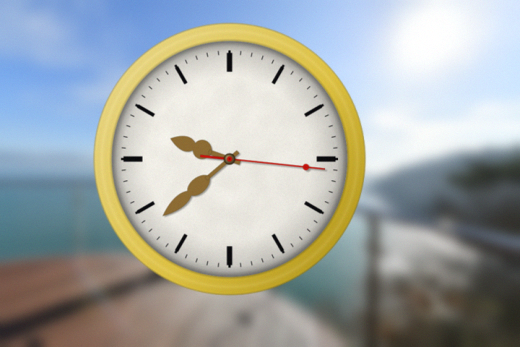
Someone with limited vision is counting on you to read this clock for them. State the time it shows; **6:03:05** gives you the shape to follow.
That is **9:38:16**
